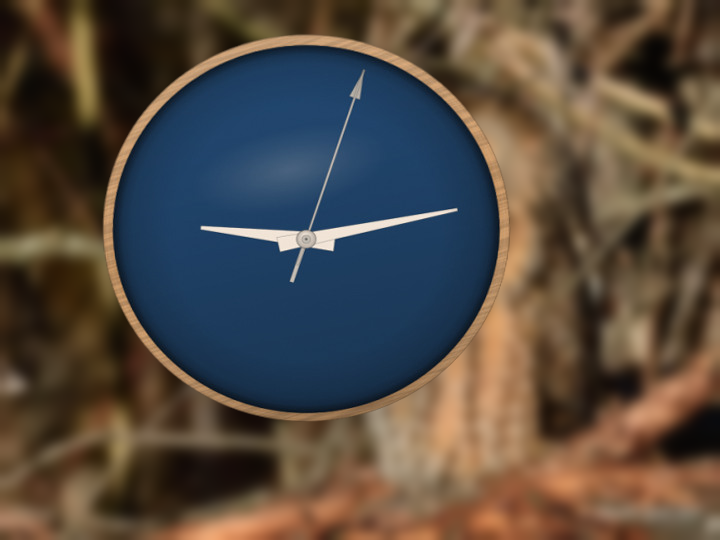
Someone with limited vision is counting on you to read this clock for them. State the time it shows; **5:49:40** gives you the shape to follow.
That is **9:13:03**
